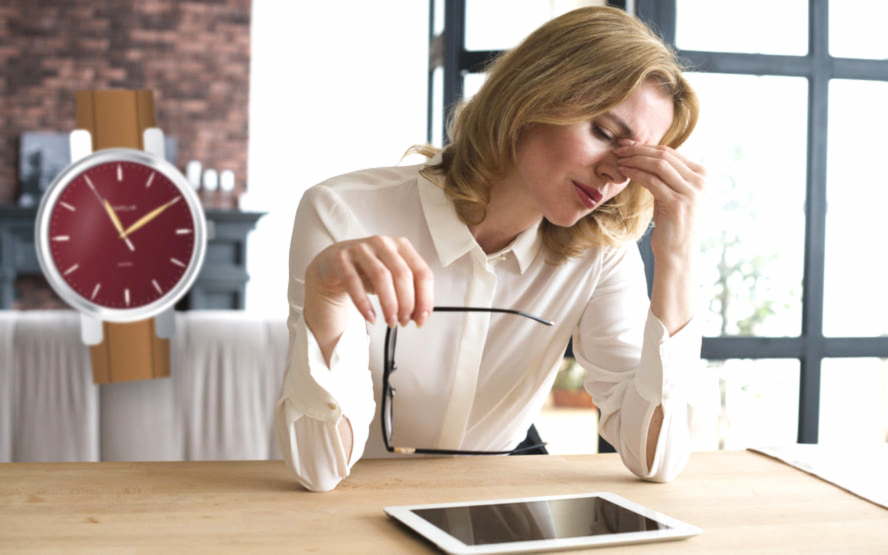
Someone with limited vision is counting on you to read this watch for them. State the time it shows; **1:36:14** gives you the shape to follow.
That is **11:09:55**
